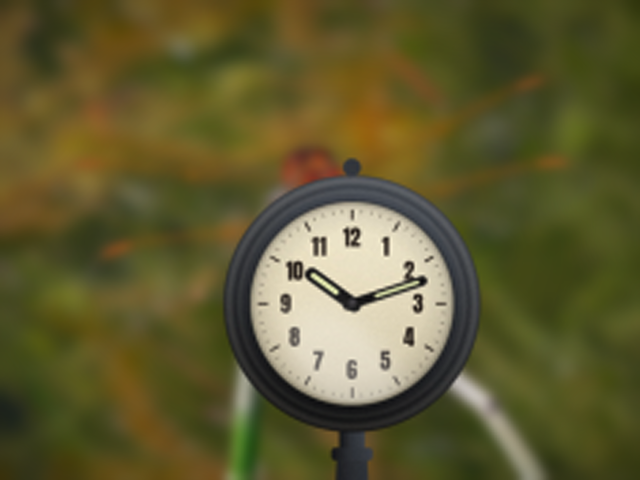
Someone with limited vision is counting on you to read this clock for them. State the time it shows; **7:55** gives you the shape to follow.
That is **10:12**
